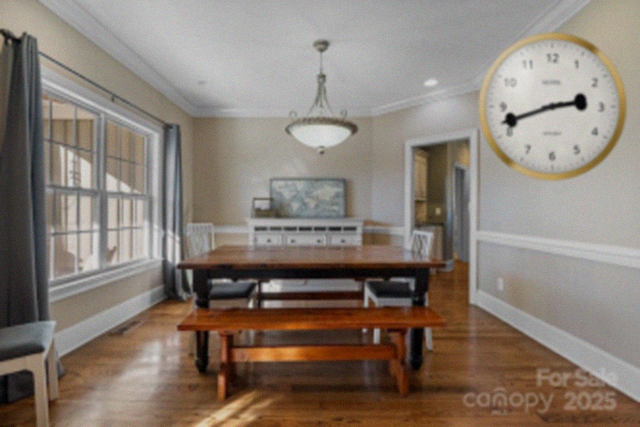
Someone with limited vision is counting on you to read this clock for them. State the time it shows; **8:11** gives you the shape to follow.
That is **2:42**
